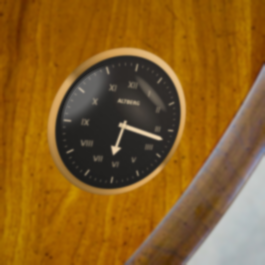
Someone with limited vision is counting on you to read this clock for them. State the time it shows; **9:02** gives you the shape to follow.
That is **6:17**
